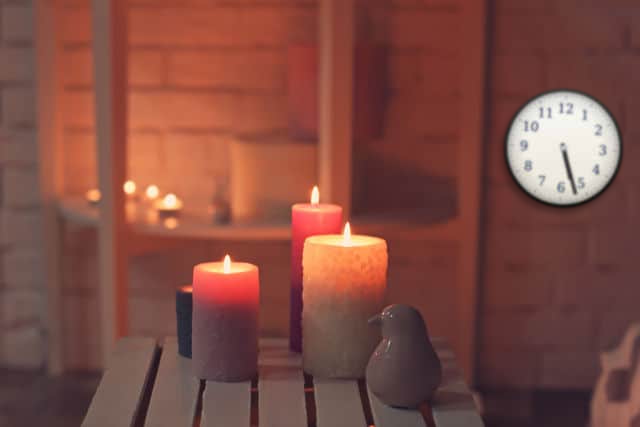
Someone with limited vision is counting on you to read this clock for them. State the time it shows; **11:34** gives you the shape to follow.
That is **5:27**
